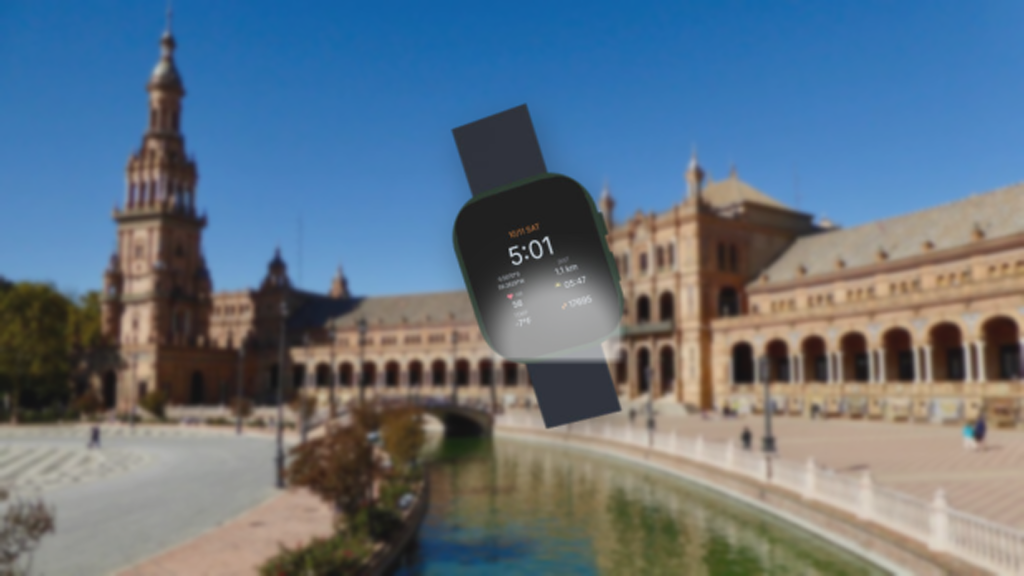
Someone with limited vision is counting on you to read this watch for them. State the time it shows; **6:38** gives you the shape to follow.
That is **5:01**
